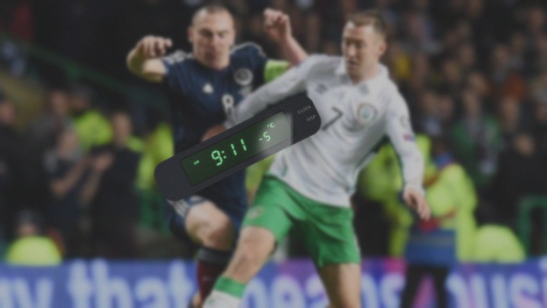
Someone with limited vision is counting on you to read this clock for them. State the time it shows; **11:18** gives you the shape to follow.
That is **9:11**
